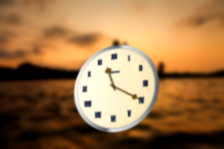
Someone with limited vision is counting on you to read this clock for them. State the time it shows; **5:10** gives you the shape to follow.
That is **11:20**
